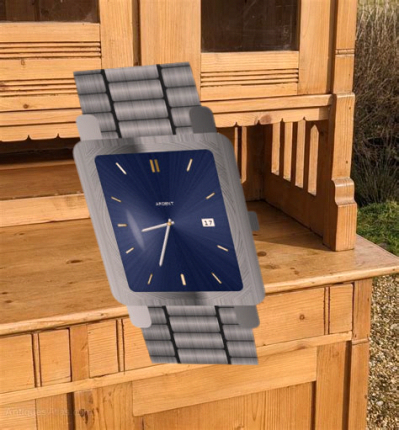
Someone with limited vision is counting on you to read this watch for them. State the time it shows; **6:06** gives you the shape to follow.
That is **8:34**
